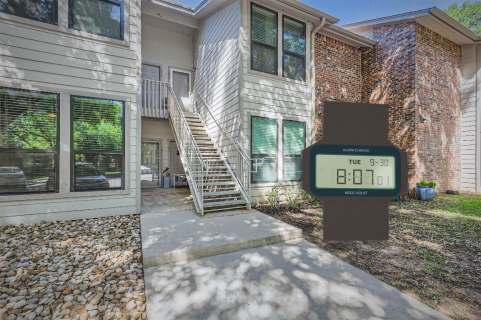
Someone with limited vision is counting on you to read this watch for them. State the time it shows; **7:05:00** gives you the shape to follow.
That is **8:07:01**
